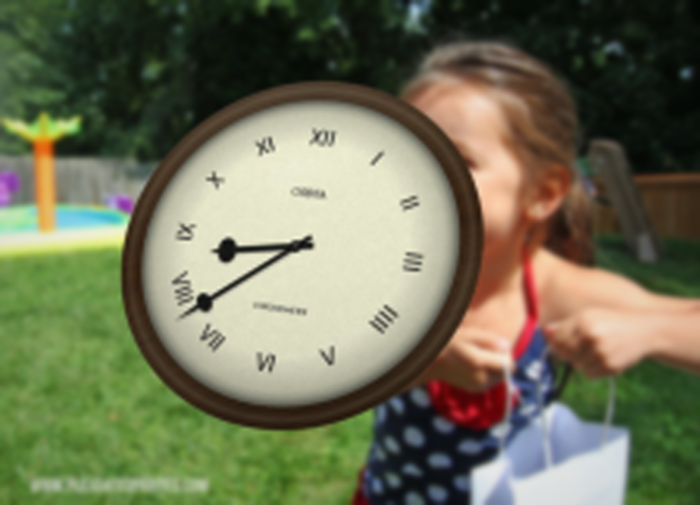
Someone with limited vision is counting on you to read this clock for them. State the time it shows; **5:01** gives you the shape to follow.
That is **8:38**
